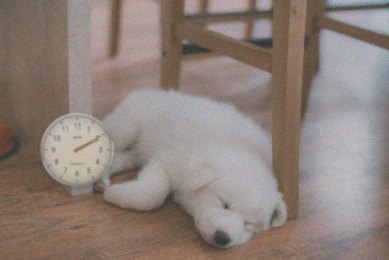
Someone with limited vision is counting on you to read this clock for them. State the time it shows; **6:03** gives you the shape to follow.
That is **2:10**
